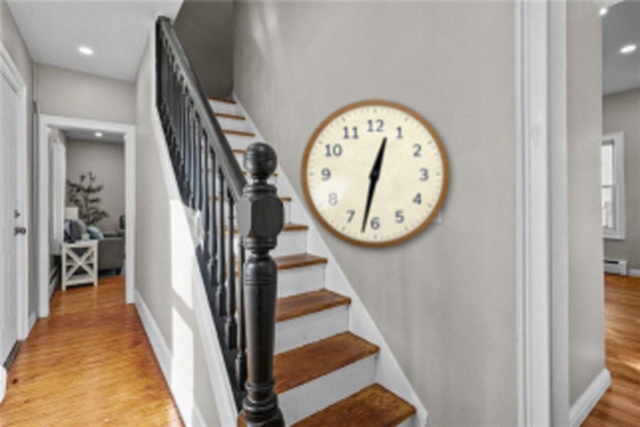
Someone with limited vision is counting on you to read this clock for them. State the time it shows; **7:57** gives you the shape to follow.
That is **12:32**
